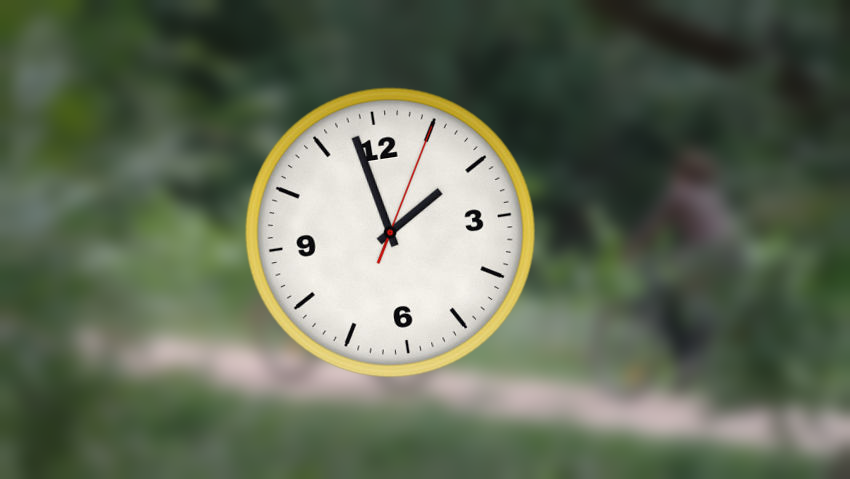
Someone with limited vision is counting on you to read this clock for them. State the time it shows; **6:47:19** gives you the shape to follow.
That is **1:58:05**
